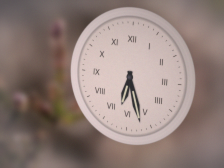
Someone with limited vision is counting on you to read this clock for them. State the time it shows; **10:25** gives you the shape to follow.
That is **6:27**
